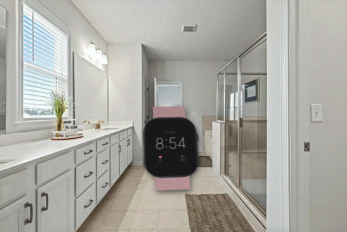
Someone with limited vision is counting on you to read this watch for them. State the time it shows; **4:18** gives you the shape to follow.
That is **8:54**
